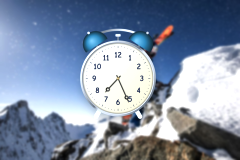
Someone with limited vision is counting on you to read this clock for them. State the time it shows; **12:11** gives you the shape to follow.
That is **7:26**
